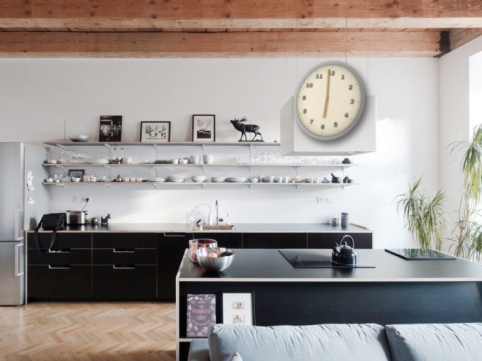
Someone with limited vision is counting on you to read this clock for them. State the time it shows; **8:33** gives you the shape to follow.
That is **5:59**
